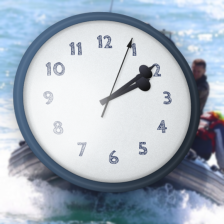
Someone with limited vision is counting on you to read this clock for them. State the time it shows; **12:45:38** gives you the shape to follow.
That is **2:09:04**
